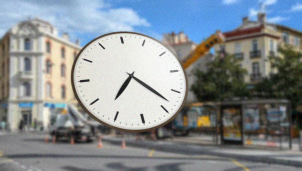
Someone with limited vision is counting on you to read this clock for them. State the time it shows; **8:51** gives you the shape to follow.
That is **7:23**
